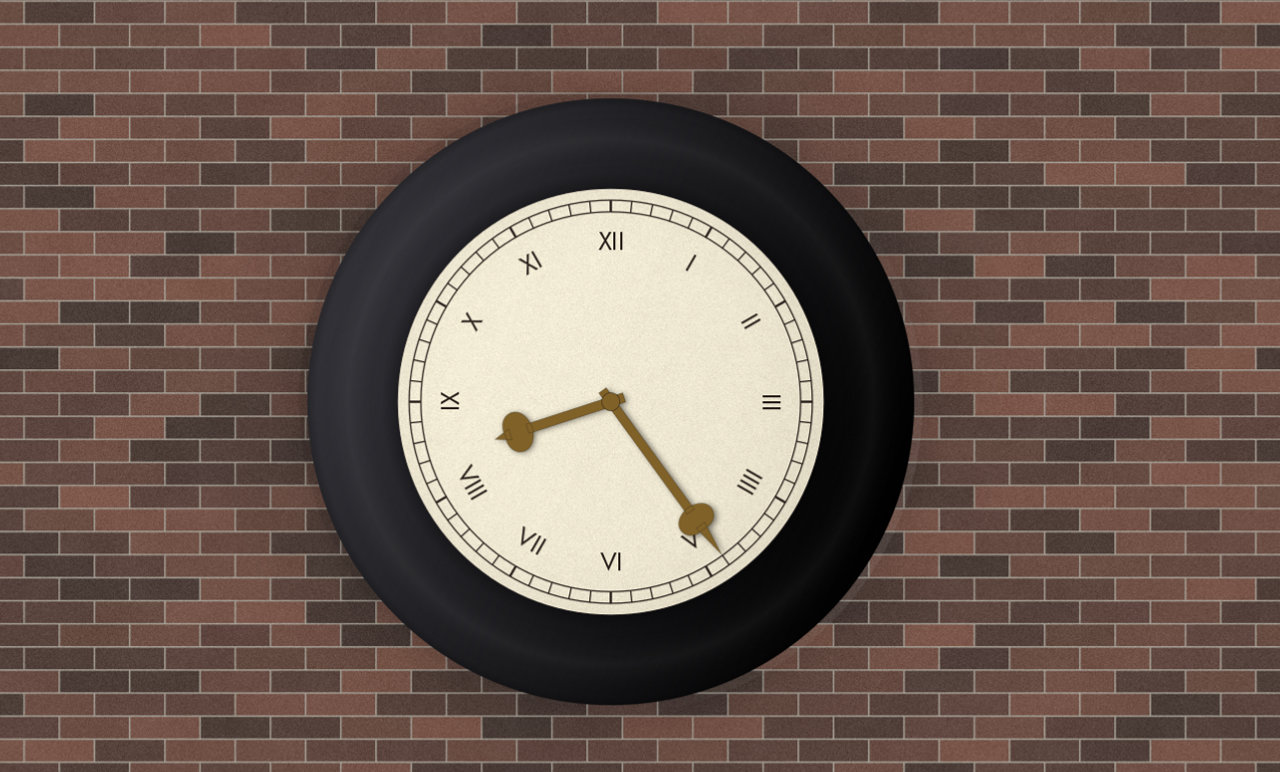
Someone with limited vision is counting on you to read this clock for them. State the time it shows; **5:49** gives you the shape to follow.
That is **8:24**
